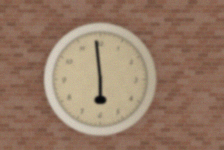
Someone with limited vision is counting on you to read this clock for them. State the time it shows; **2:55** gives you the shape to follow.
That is **5:59**
